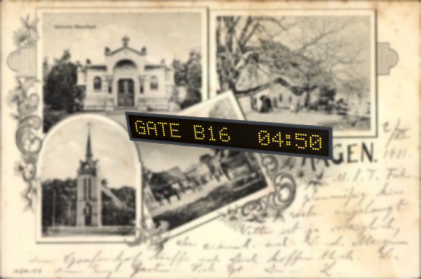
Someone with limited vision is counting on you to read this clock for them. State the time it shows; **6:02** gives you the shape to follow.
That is **4:50**
